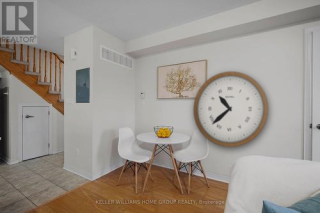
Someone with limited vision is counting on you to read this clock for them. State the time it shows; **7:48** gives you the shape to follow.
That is **10:38**
